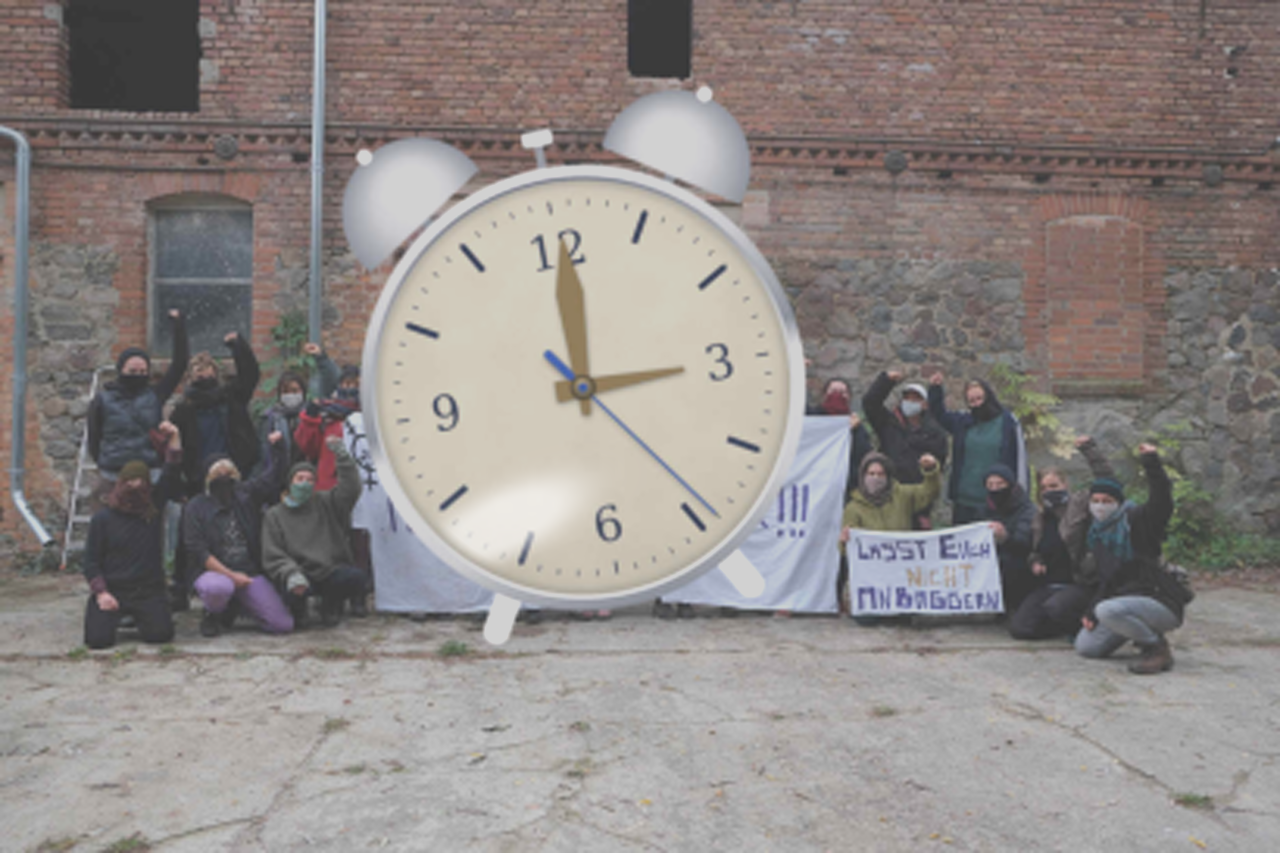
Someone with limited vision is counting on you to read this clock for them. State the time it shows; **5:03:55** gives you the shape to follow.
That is **3:00:24**
